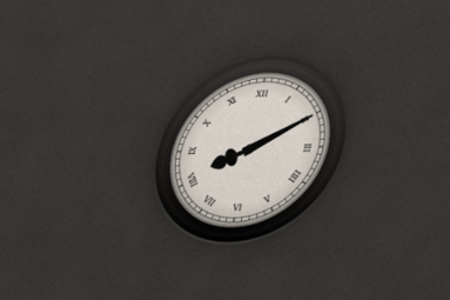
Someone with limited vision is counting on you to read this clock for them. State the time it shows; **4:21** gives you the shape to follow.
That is **8:10**
